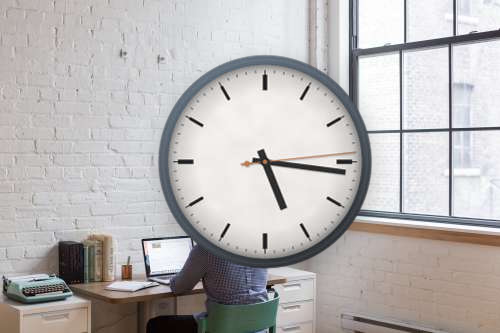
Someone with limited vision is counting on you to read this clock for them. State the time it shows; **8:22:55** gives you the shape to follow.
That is **5:16:14**
